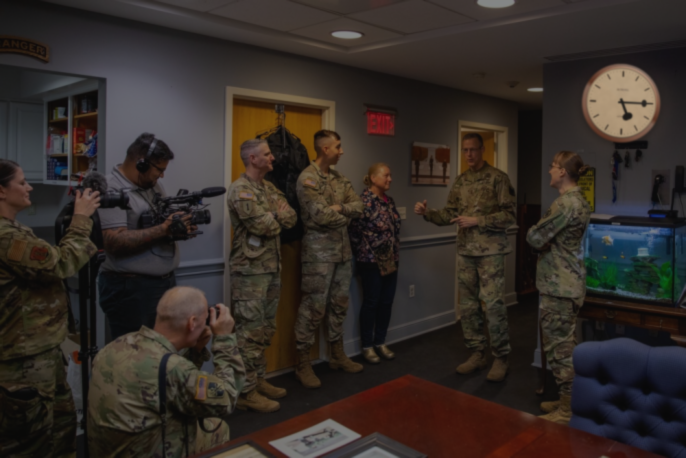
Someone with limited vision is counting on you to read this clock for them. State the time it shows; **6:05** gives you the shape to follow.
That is **5:15**
